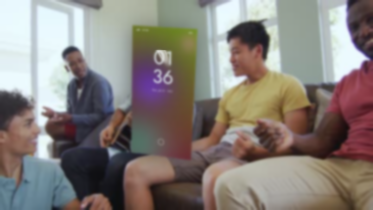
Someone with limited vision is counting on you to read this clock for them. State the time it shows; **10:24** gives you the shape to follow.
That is **1:36**
